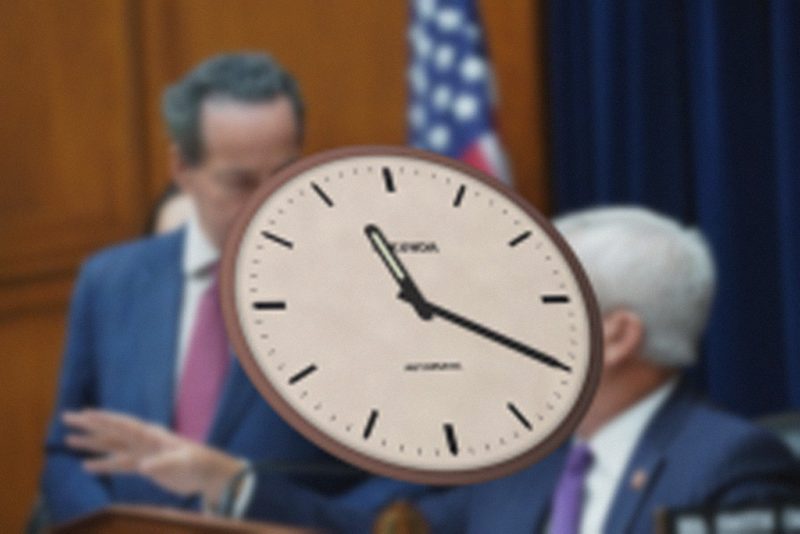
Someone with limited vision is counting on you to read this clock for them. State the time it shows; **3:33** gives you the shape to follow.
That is **11:20**
